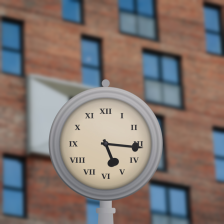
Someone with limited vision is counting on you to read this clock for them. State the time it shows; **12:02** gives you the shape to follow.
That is **5:16**
